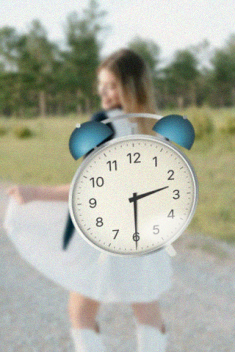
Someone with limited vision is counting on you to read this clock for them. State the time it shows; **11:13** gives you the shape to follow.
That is **2:30**
